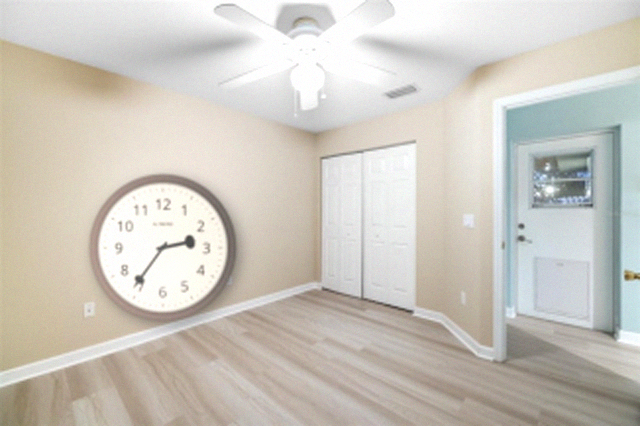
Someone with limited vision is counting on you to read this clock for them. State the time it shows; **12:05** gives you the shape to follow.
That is **2:36**
